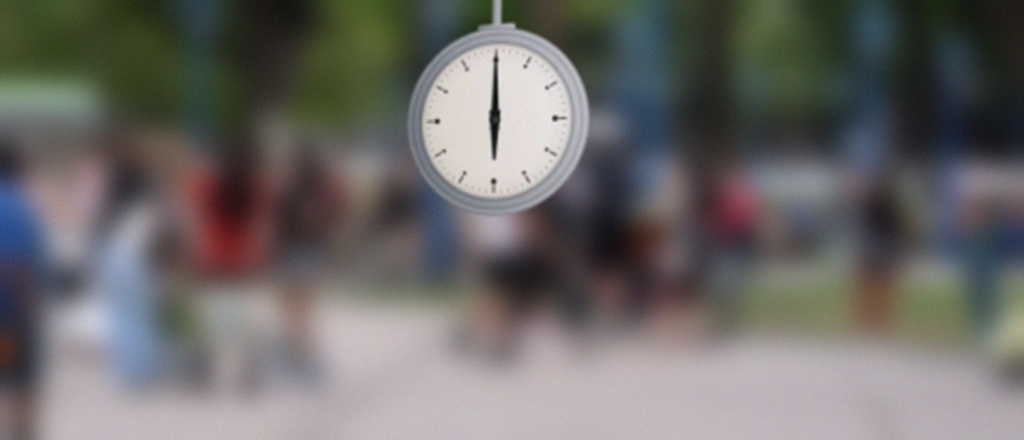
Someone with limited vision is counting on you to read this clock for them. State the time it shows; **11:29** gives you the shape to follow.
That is **6:00**
